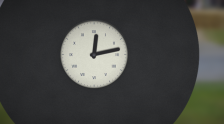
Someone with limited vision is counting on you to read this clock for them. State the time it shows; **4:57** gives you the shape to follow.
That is **12:13**
